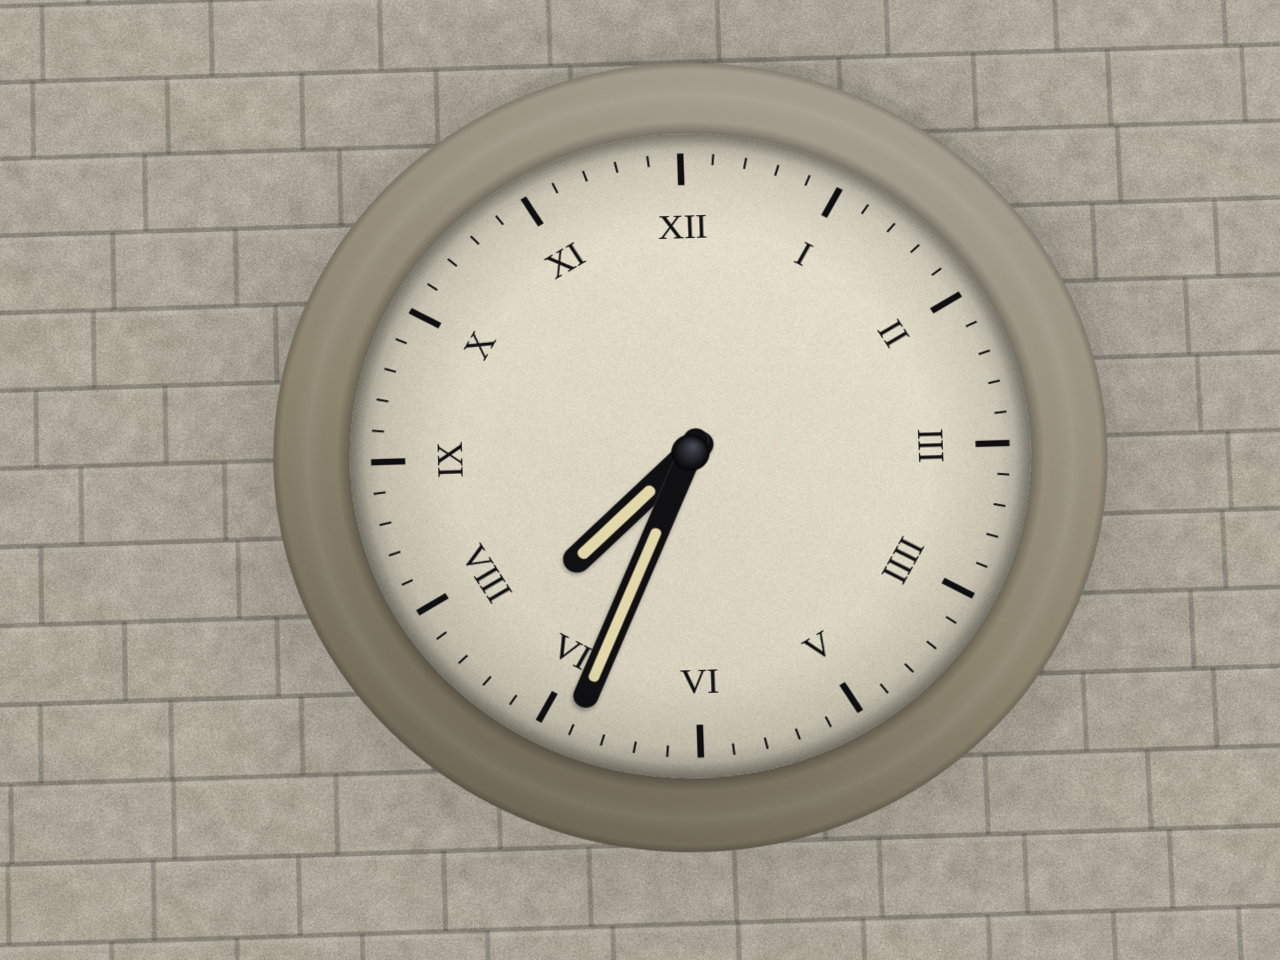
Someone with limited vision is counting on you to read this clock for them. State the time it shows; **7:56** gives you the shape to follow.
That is **7:34**
